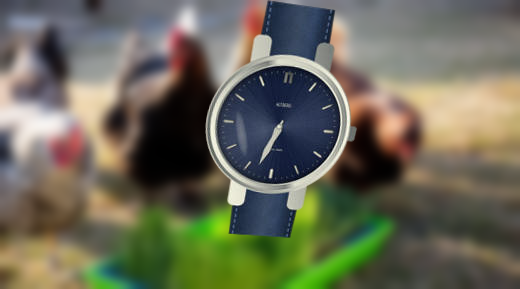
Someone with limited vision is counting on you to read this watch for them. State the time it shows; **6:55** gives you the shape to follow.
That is **6:33**
